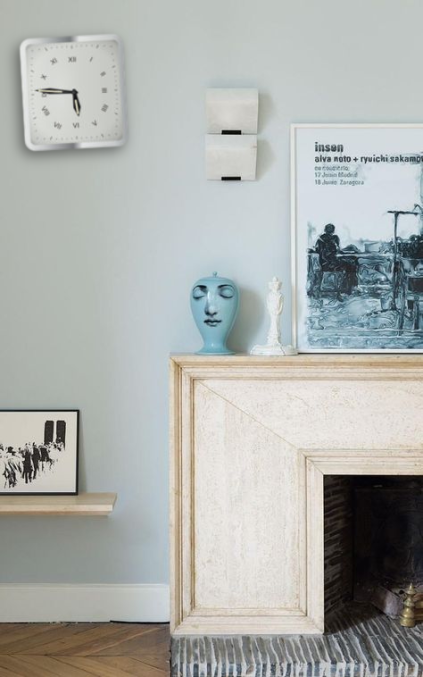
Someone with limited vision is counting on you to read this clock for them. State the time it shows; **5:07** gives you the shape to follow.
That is **5:46**
